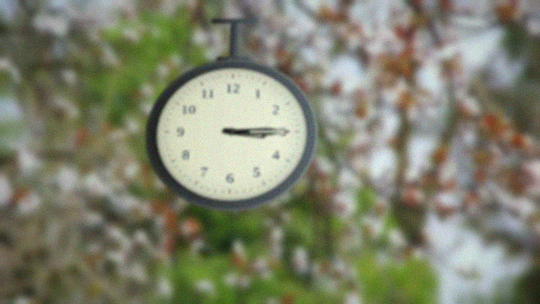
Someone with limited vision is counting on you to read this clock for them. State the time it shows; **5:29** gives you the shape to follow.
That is **3:15**
